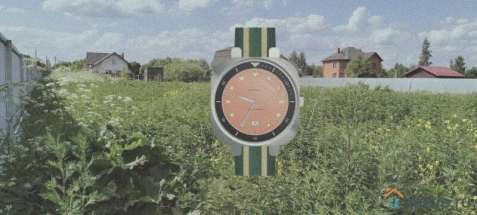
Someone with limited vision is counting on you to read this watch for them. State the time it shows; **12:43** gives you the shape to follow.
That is **9:35**
